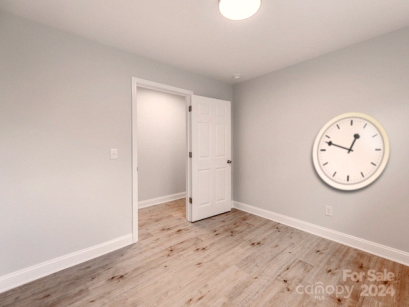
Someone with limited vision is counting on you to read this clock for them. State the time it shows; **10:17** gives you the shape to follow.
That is **12:48**
